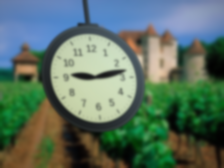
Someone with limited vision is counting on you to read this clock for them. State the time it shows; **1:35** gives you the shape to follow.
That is **9:13**
